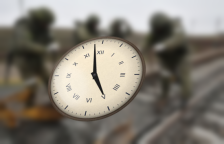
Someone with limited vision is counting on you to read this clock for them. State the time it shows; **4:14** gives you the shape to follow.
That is **4:58**
